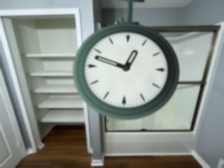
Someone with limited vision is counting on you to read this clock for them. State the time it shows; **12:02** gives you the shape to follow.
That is **12:48**
